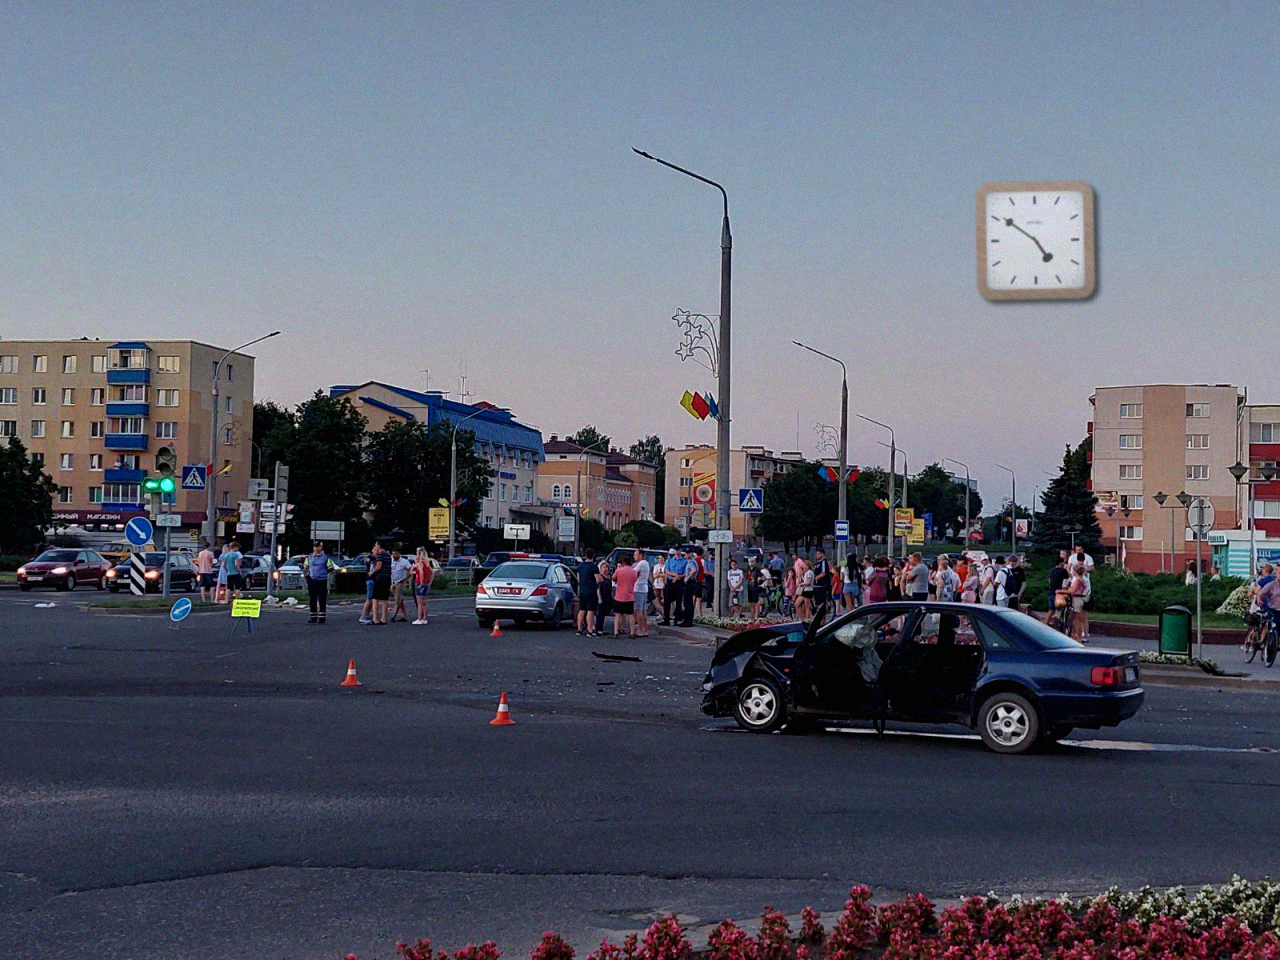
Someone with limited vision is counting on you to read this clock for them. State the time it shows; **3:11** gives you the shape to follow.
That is **4:51**
